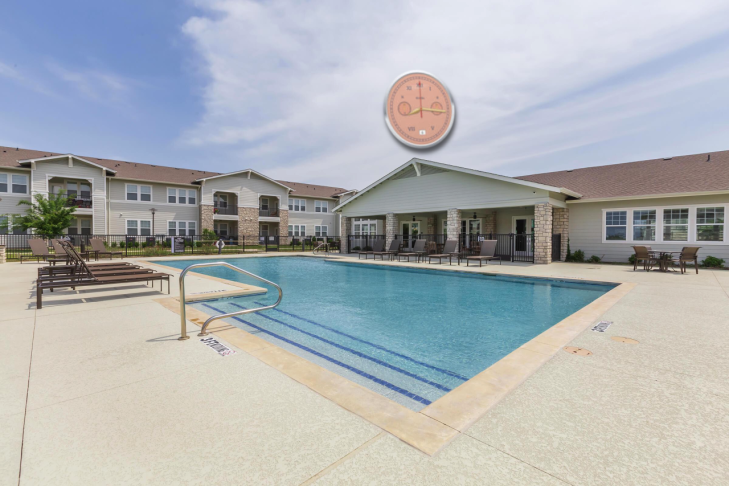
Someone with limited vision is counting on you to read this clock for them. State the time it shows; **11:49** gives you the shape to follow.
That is **8:16**
